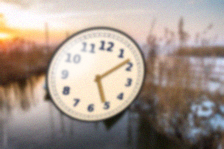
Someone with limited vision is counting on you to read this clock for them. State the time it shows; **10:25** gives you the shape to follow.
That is **5:08**
